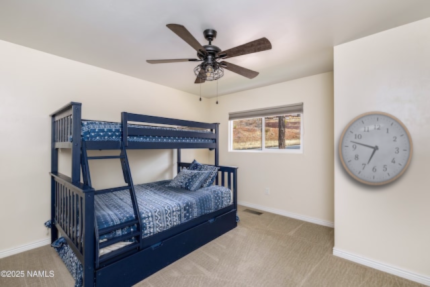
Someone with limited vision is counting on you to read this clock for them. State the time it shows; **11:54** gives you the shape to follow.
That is **6:47**
